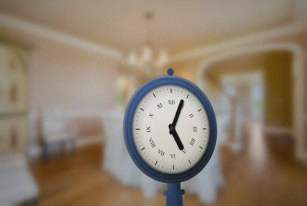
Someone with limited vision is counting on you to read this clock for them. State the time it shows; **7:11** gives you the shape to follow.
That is **5:04**
